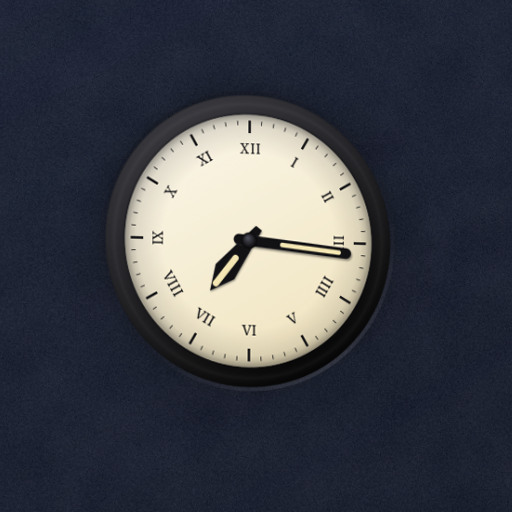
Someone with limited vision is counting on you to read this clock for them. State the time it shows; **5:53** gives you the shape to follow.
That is **7:16**
